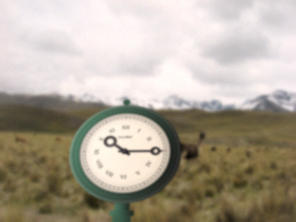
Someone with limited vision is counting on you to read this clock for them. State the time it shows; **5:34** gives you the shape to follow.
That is **10:15**
